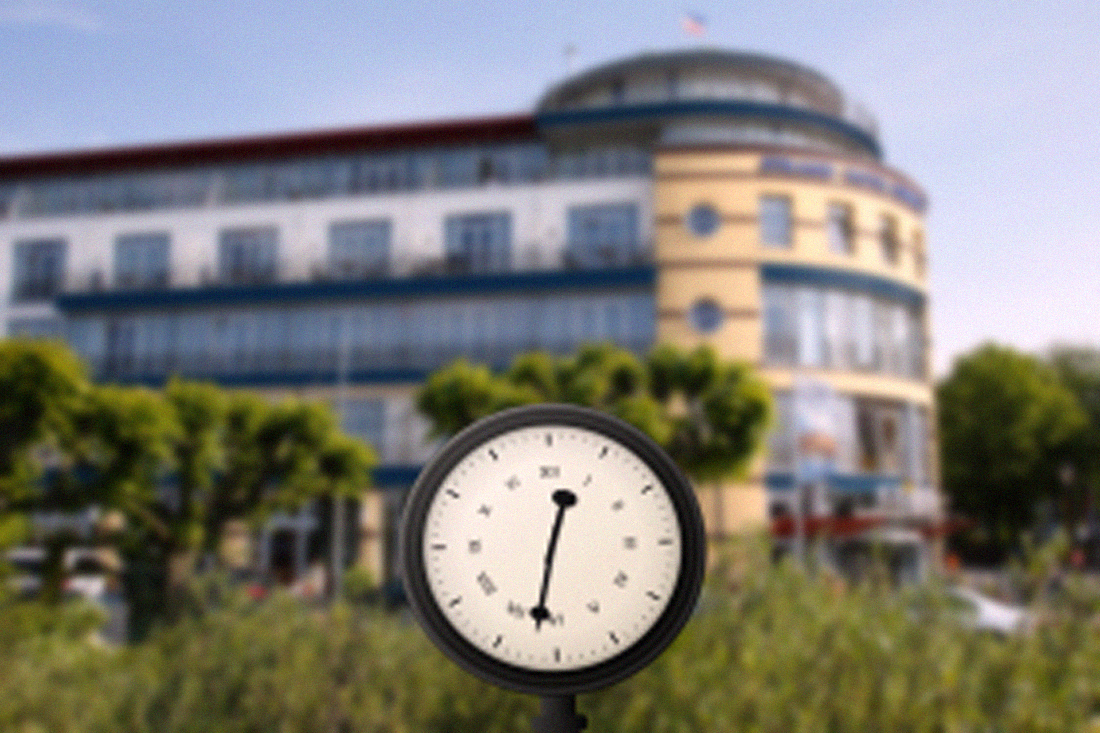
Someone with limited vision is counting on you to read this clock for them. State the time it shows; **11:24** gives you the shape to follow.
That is **12:32**
